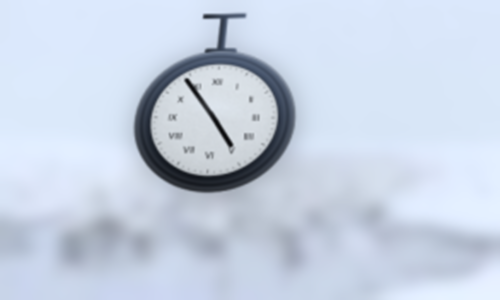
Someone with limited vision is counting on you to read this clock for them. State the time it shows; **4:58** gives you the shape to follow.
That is **4:54**
